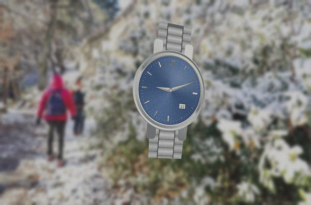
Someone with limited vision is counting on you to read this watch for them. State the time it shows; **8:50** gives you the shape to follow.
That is **9:11**
